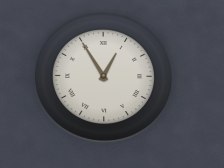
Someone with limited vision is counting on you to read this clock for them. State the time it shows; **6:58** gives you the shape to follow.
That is **12:55**
